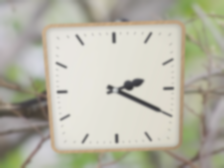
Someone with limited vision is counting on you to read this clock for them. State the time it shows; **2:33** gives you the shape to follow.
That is **2:20**
